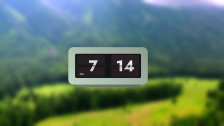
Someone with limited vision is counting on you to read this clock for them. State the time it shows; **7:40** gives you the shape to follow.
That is **7:14**
